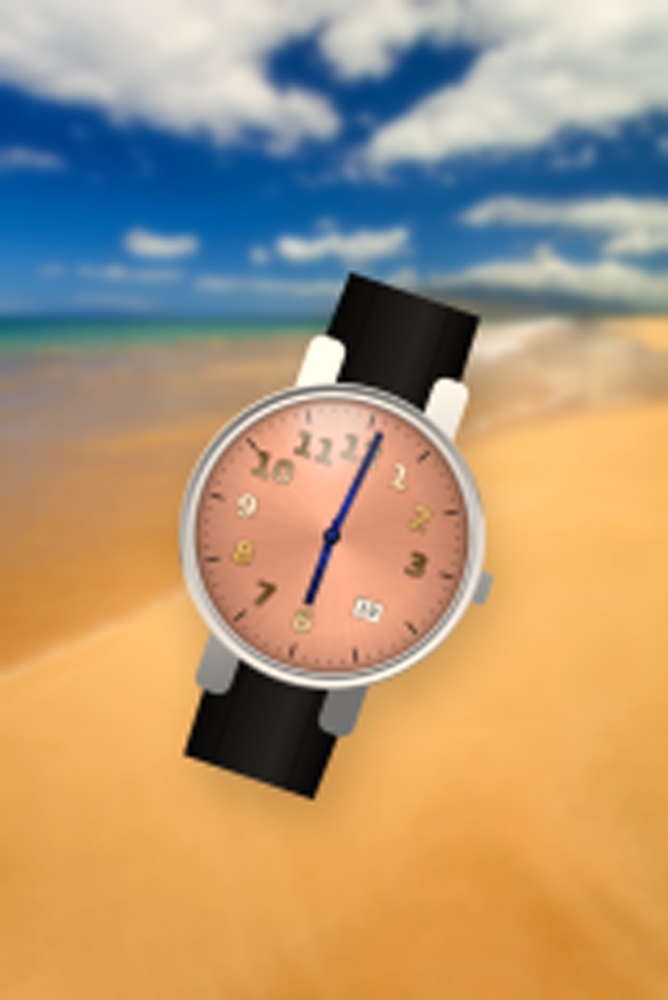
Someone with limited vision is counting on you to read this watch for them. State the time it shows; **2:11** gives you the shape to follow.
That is **6:01**
